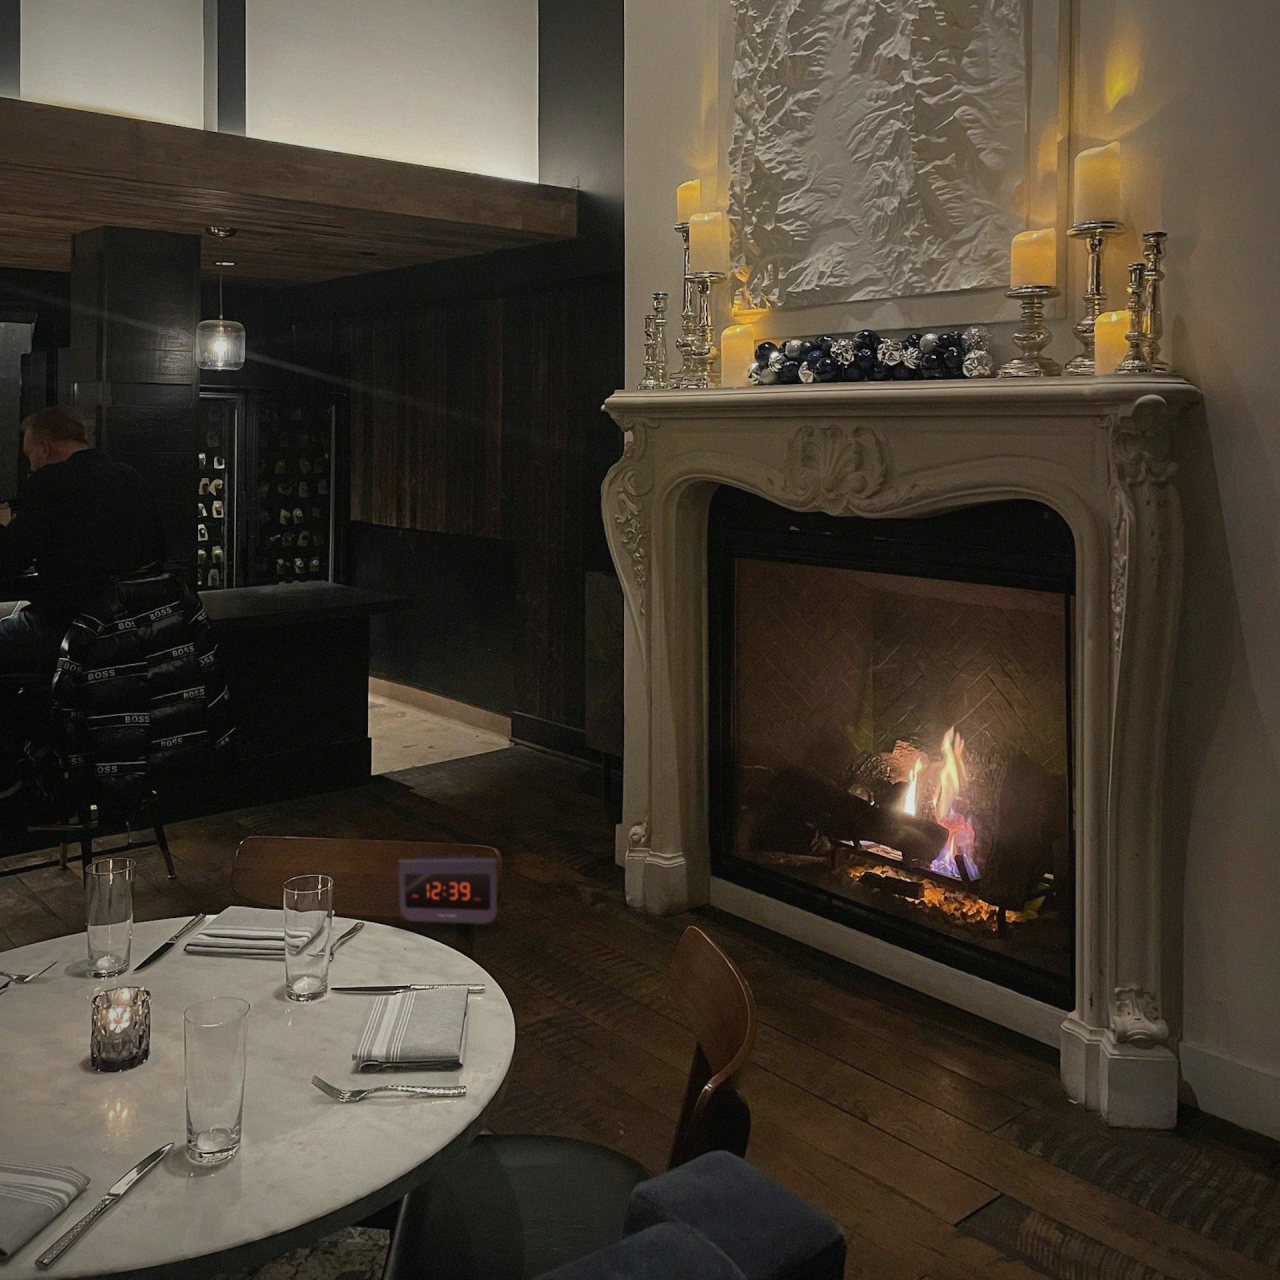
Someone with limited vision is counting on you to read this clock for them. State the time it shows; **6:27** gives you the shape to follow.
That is **12:39**
